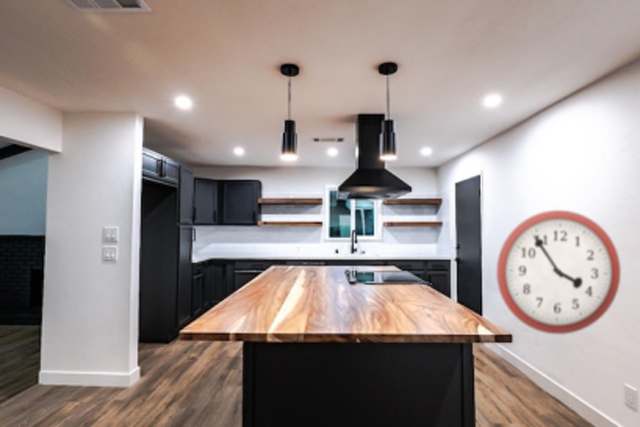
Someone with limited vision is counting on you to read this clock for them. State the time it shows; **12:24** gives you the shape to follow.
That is **3:54**
